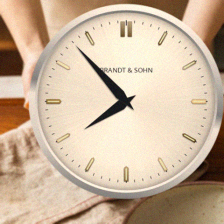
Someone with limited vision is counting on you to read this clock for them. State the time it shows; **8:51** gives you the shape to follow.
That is **7:53**
